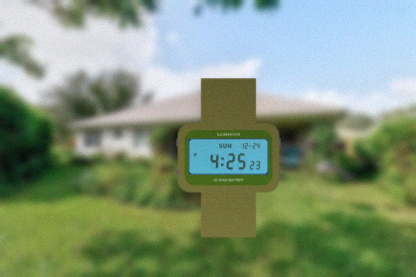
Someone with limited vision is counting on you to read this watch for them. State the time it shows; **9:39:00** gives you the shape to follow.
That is **4:25:23**
